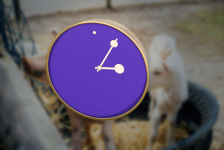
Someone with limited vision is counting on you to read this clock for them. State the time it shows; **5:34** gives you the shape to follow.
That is **3:06**
